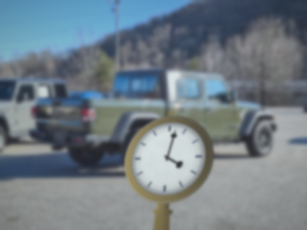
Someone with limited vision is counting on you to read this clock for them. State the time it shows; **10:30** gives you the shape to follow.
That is **4:02**
